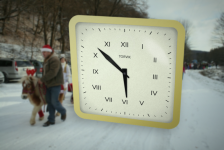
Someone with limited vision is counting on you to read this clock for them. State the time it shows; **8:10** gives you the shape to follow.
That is **5:52**
